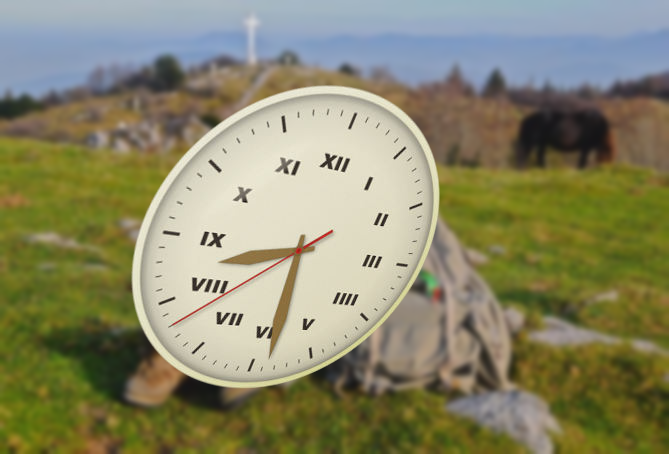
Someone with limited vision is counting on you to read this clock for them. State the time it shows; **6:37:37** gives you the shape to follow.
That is **8:28:38**
